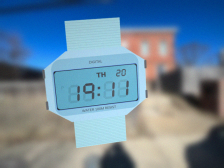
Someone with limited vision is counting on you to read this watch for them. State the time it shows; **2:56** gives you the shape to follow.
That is **19:11**
